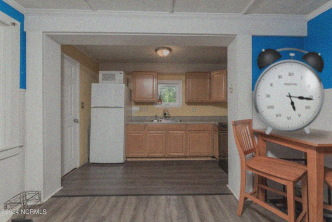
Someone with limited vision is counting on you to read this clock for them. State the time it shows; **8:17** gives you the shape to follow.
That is **5:16**
